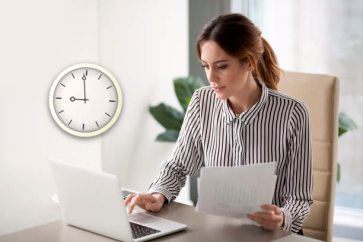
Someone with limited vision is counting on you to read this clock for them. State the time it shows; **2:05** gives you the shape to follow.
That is **8:59**
